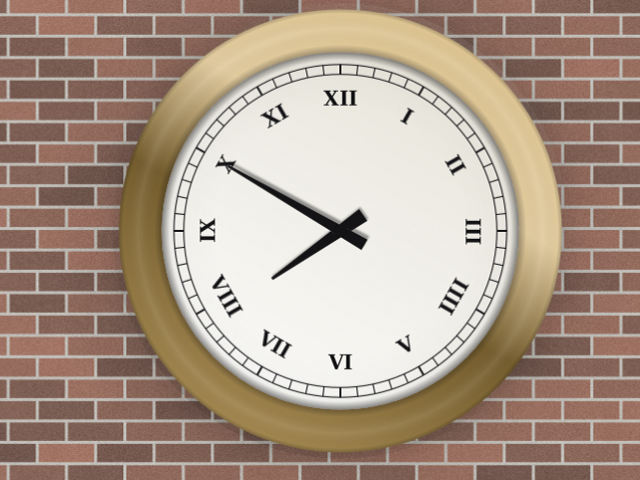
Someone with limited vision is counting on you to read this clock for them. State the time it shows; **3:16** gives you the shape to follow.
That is **7:50**
